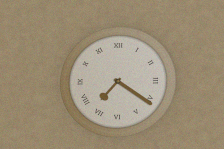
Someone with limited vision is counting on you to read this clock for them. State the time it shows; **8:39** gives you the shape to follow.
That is **7:21**
